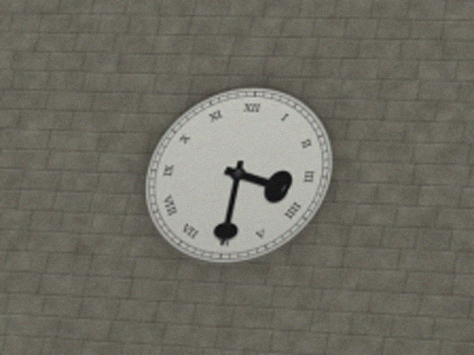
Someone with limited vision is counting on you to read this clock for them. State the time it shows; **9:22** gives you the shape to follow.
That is **3:30**
